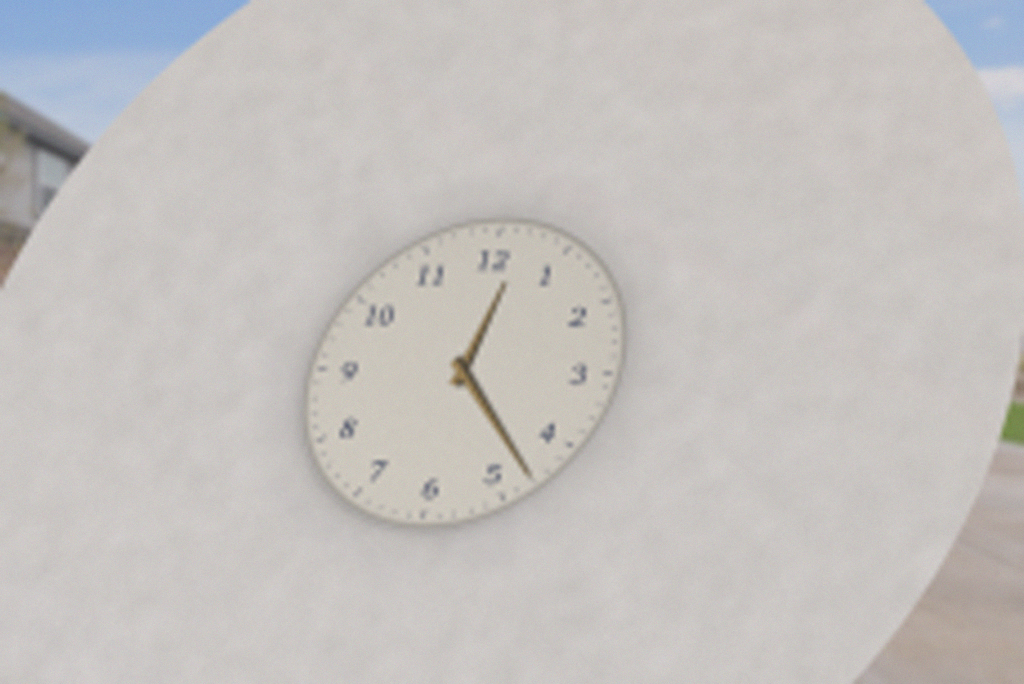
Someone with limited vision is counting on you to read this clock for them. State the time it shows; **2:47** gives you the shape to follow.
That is **12:23**
